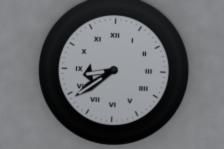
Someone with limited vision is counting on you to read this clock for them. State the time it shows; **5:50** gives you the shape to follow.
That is **8:39**
